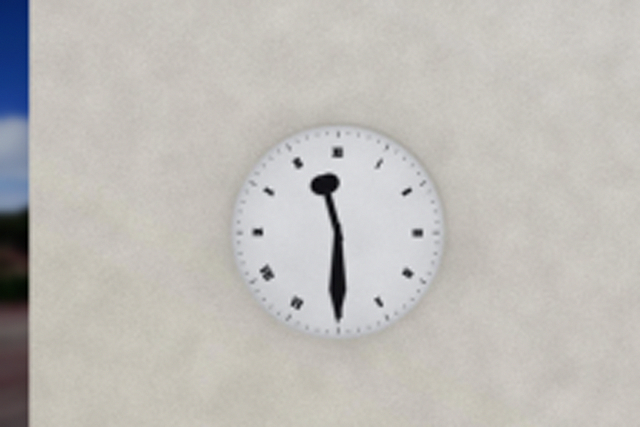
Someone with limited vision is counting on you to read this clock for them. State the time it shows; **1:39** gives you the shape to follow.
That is **11:30**
